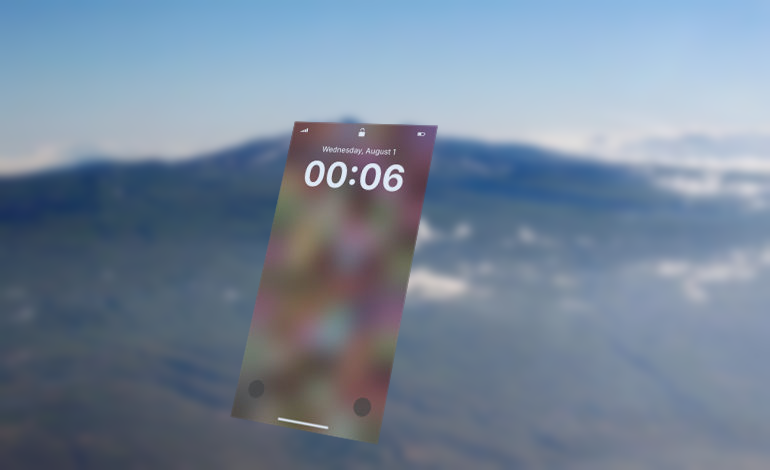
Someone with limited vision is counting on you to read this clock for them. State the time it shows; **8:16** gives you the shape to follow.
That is **0:06**
